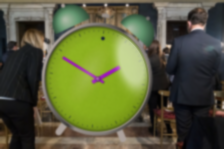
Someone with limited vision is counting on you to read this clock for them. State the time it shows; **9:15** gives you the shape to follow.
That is **1:49**
